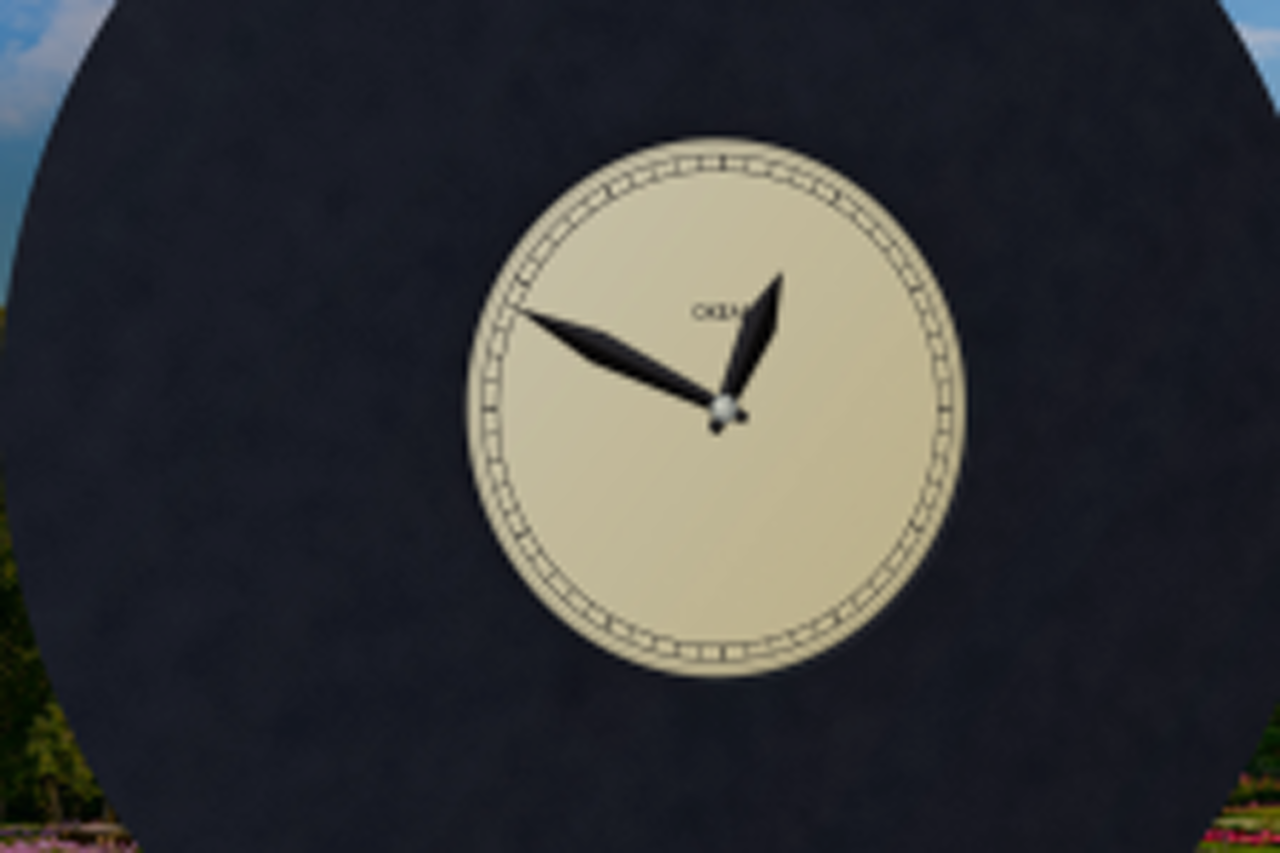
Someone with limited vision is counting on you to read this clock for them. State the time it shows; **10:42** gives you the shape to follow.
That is **12:49**
